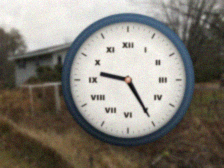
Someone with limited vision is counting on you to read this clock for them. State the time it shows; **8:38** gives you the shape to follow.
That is **9:25**
